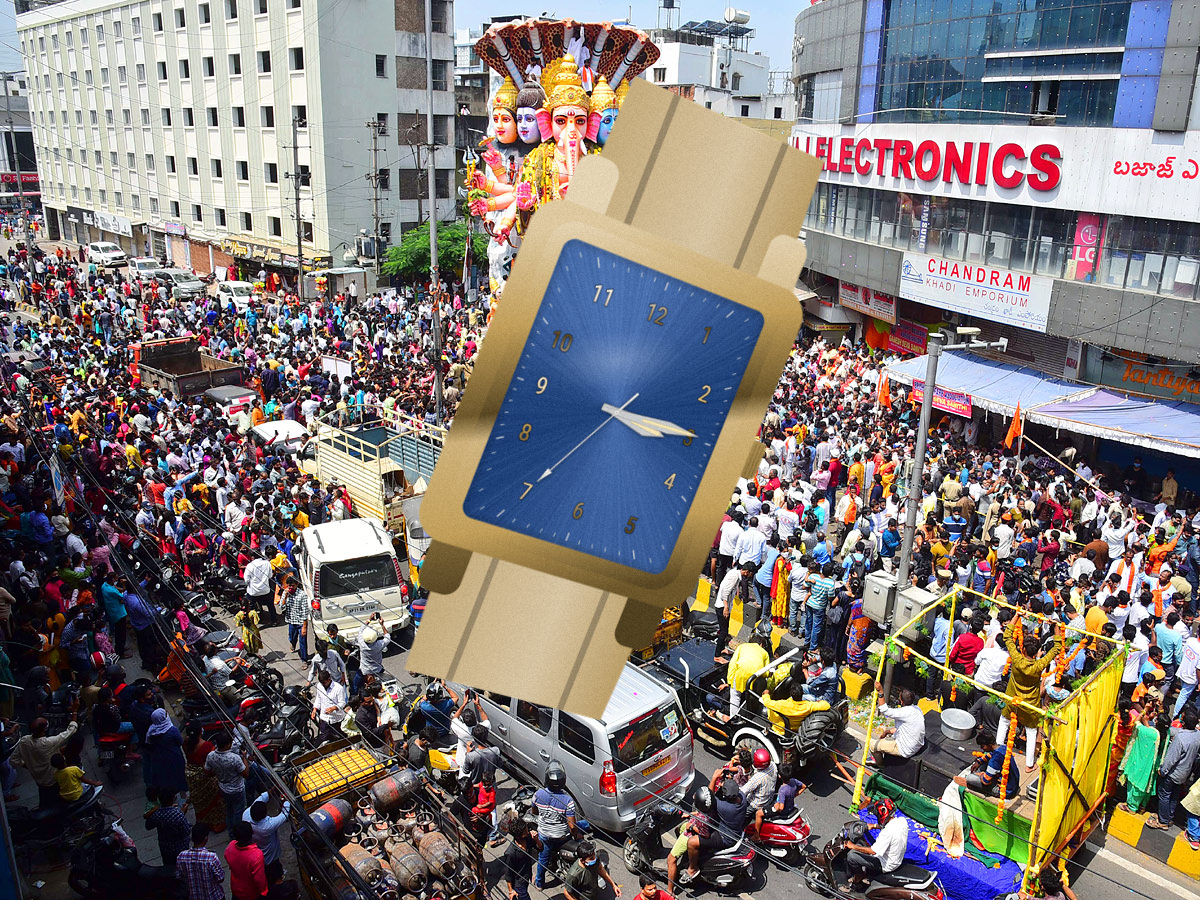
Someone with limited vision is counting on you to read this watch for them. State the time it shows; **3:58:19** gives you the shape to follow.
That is **3:14:35**
